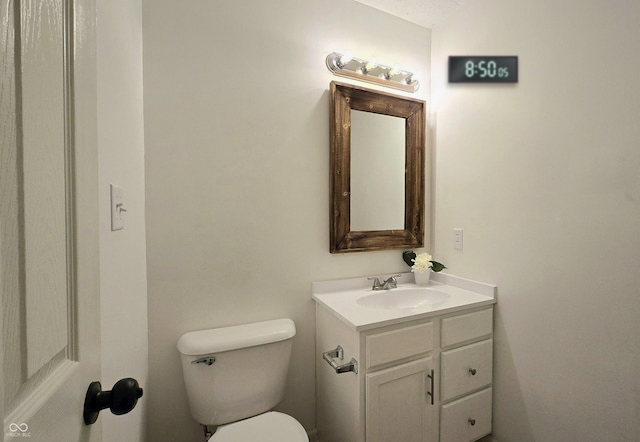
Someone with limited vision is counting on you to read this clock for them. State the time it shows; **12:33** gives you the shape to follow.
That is **8:50**
